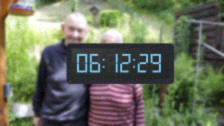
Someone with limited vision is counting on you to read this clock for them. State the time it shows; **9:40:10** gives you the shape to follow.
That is **6:12:29**
